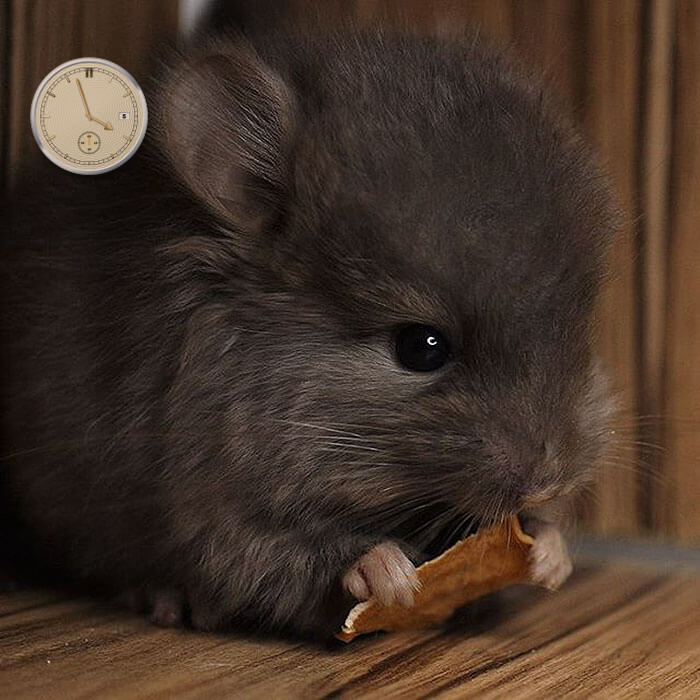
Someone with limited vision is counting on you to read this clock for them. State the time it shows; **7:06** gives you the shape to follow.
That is **3:57**
